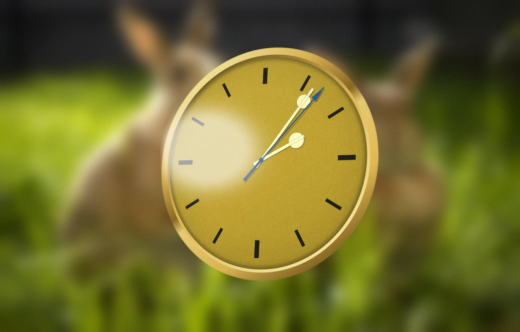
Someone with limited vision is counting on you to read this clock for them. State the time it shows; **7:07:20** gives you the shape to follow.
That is **2:06:07**
